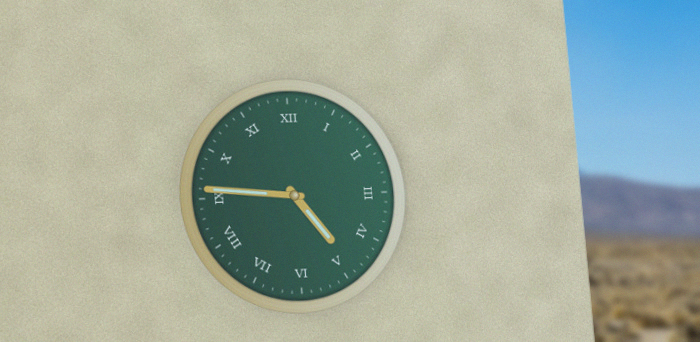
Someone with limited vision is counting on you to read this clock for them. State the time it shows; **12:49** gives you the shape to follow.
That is **4:46**
